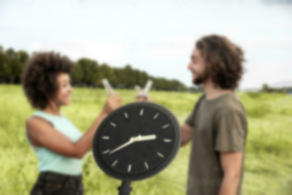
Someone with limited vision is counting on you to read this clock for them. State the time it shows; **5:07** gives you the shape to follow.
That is **2:39**
